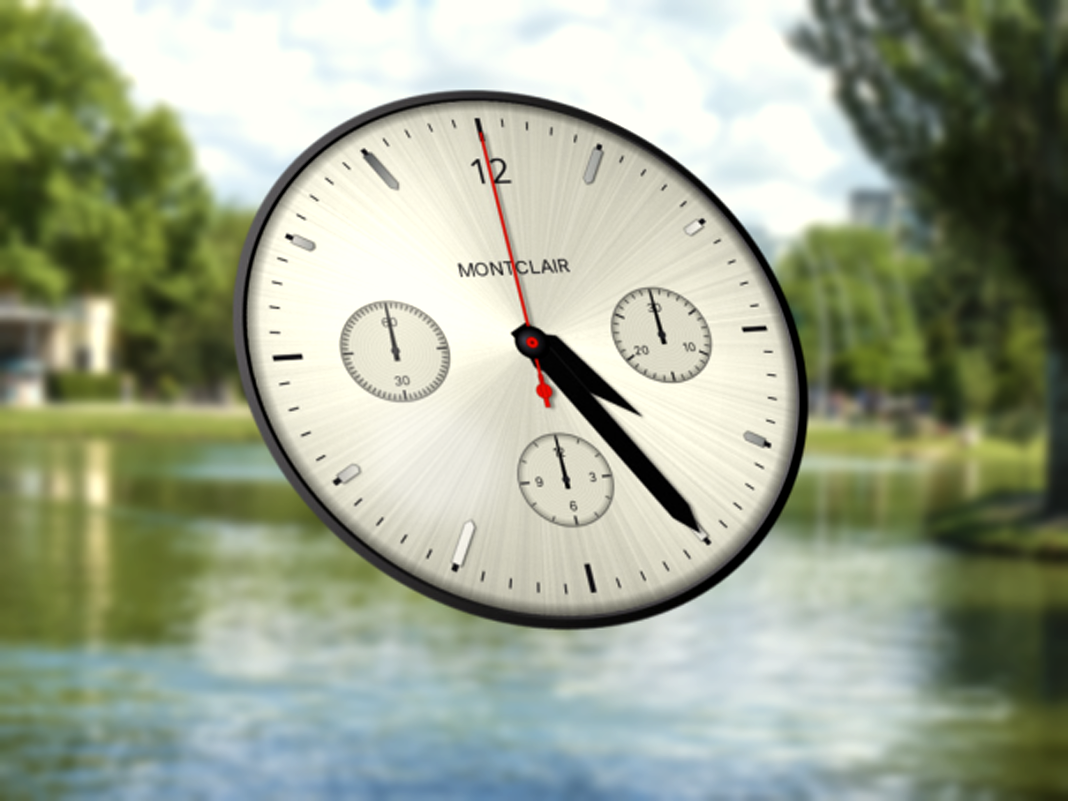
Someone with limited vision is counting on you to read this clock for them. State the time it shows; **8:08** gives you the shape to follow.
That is **4:25**
